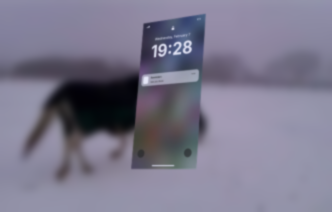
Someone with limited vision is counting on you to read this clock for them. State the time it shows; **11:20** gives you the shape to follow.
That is **19:28**
